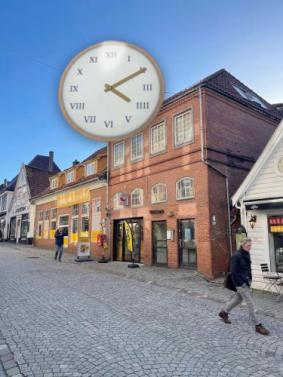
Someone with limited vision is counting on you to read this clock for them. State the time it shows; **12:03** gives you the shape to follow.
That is **4:10**
